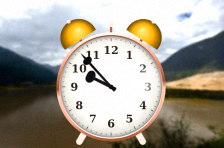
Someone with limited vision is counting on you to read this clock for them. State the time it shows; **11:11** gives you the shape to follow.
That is **9:53**
